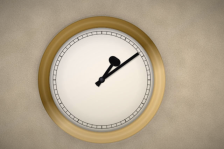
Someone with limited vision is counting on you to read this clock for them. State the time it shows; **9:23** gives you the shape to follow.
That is **1:09**
